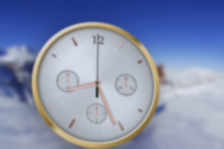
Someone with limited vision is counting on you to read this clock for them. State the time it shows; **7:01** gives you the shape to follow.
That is **8:26**
